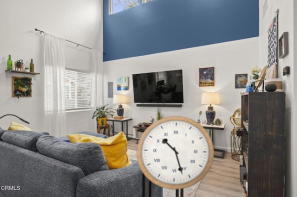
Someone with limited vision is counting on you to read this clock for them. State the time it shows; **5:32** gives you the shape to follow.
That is **10:27**
